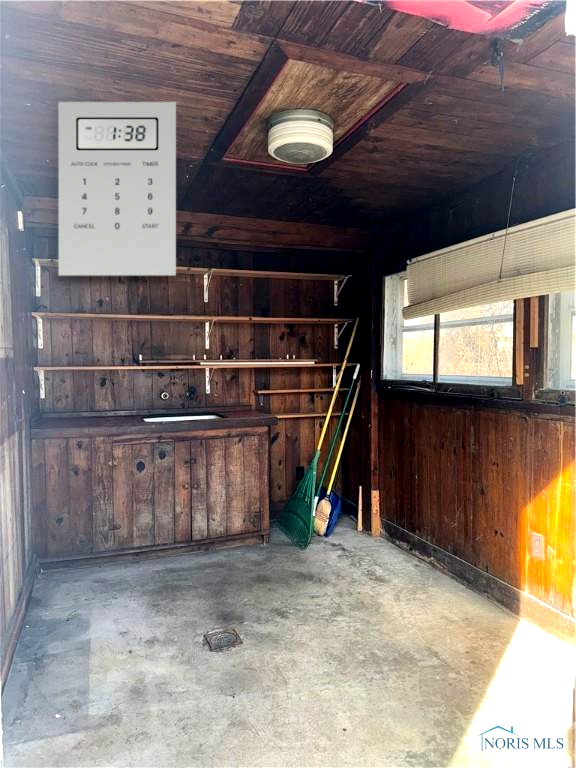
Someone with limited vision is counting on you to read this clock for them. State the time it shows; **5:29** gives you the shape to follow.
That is **1:38**
